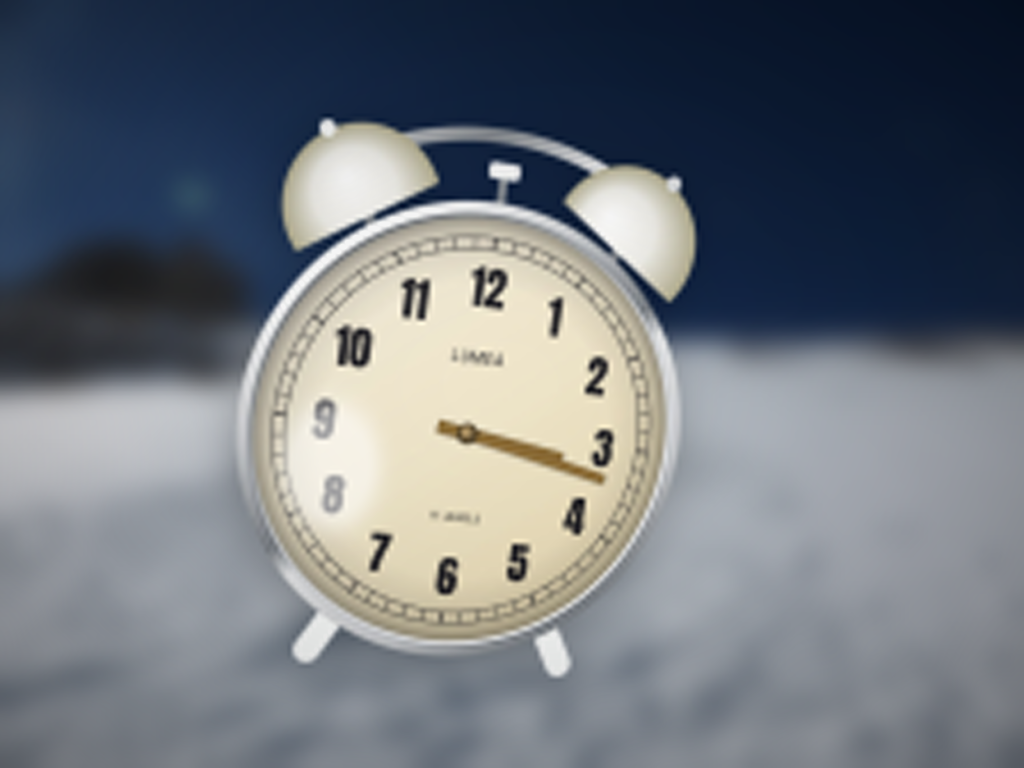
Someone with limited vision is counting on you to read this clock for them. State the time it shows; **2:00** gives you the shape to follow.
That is **3:17**
